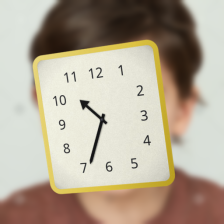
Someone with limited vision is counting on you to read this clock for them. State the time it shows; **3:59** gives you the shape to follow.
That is **10:34**
